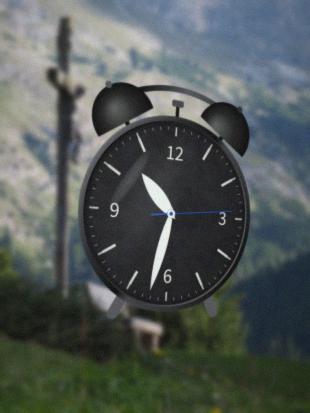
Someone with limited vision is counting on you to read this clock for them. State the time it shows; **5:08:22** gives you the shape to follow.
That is **10:32:14**
